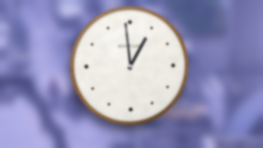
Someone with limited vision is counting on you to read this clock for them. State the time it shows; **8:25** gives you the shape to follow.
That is **12:59**
